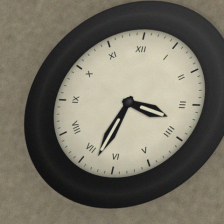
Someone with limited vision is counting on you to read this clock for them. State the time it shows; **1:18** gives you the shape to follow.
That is **3:33**
